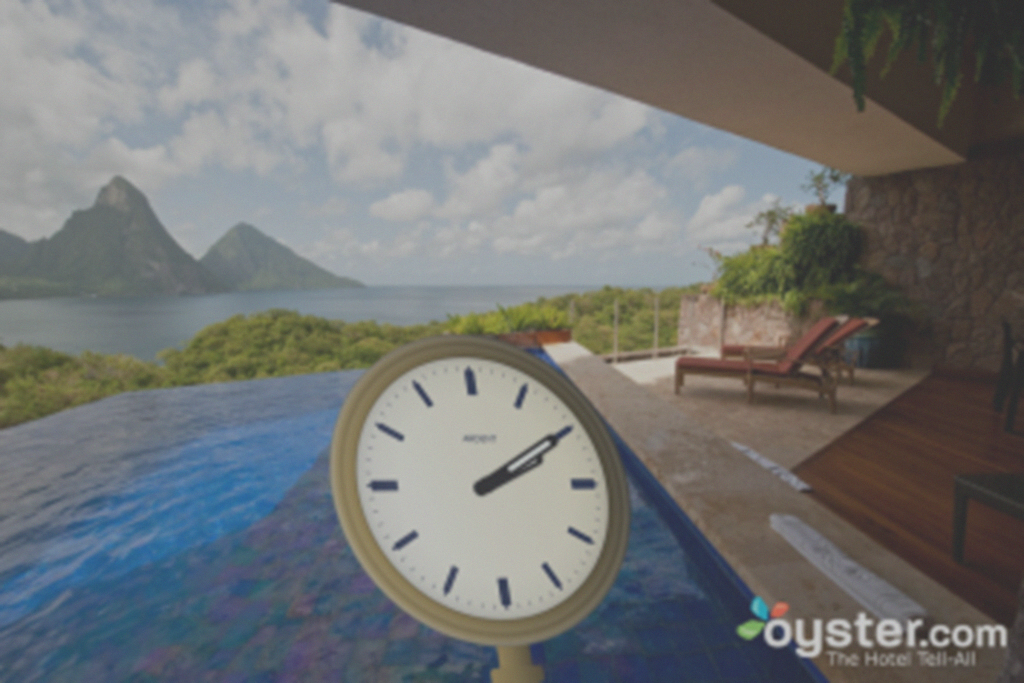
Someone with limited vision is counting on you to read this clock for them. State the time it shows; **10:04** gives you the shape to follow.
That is **2:10**
